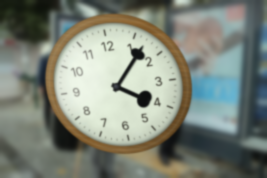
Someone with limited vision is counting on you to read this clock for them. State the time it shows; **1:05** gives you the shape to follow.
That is **4:07**
